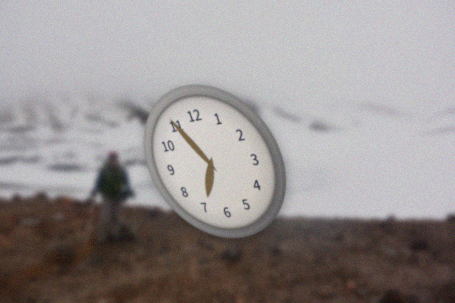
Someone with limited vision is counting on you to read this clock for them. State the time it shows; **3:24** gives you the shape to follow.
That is **6:55**
